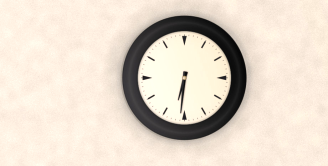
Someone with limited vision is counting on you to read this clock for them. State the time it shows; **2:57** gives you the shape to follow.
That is **6:31**
